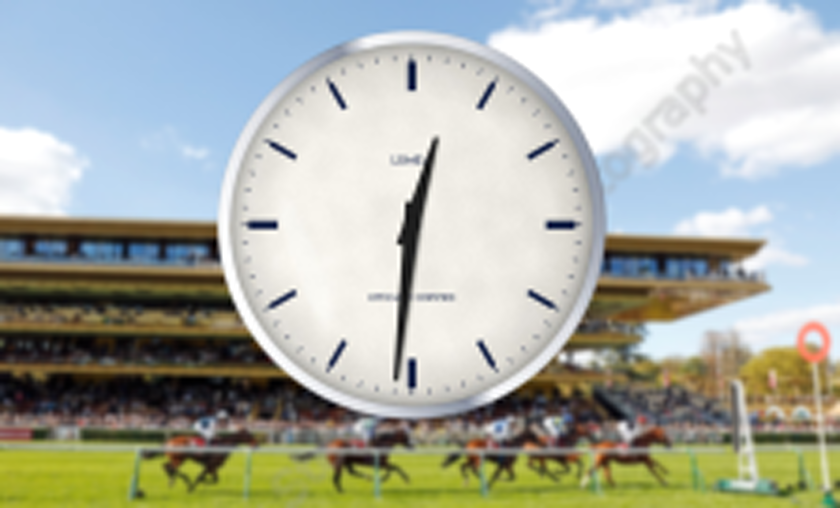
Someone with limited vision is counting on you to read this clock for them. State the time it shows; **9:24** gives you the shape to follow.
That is **12:31**
